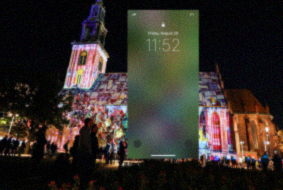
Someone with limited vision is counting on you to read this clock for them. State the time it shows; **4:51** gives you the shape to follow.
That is **11:52**
